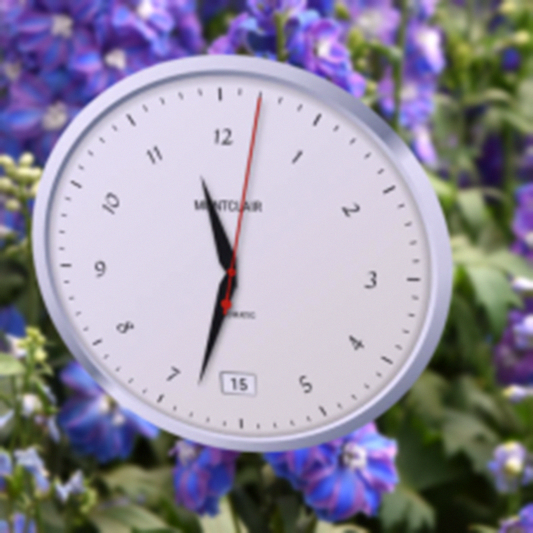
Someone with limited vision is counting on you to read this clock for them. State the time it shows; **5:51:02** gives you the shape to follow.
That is **11:33:02**
